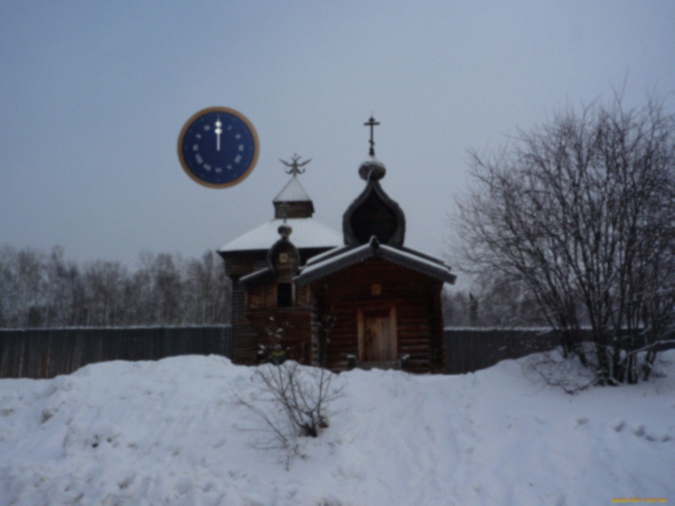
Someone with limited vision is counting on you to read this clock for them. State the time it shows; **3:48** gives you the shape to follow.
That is **12:00**
